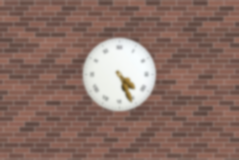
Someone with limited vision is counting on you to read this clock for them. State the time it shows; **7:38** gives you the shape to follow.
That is **4:26**
